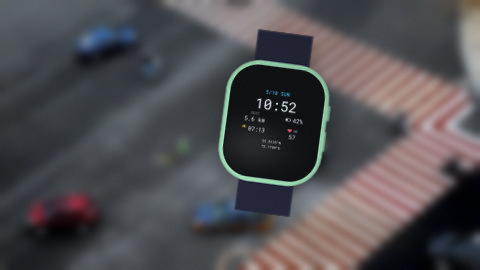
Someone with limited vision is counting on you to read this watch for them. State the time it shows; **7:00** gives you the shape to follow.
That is **10:52**
